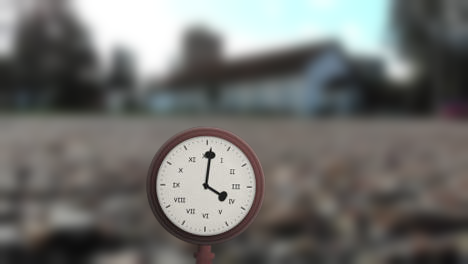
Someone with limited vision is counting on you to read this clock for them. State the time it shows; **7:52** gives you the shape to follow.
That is **4:01**
